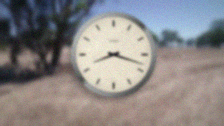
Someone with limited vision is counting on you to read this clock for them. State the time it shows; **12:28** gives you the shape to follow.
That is **8:18**
